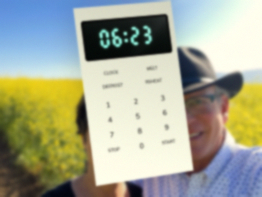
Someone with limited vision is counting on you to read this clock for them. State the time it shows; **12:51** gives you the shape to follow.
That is **6:23**
